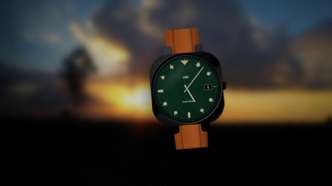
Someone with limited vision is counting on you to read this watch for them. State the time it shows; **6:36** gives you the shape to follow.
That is **5:07**
